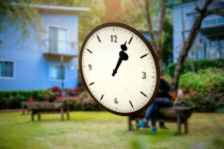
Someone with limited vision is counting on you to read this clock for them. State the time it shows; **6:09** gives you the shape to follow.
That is **1:04**
